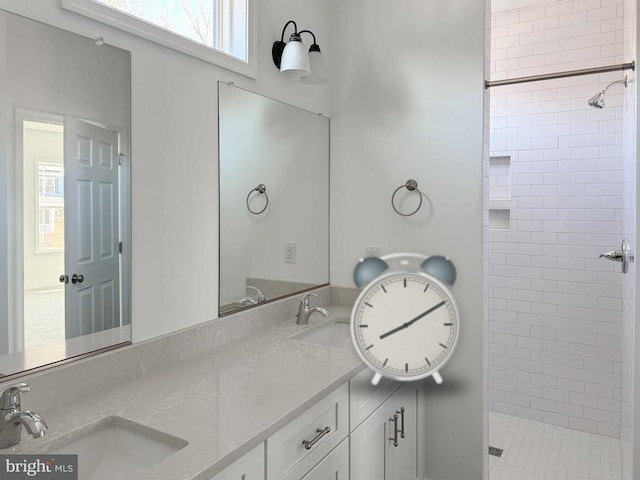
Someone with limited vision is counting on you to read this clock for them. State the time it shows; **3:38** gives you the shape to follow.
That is **8:10**
